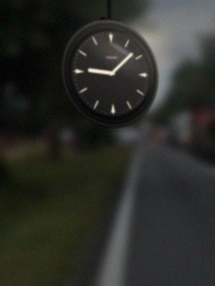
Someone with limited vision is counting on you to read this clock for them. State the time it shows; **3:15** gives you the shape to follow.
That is **9:08**
